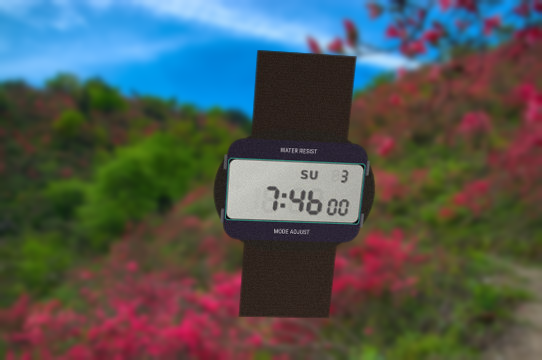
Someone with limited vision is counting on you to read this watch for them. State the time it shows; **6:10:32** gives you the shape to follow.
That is **7:46:00**
